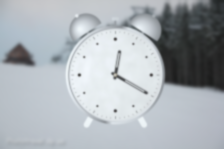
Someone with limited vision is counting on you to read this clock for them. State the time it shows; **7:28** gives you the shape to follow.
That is **12:20**
